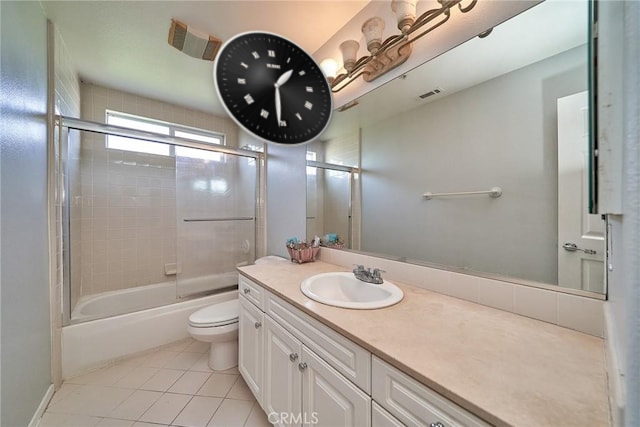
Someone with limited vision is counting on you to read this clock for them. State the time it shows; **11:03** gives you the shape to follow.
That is **1:31**
